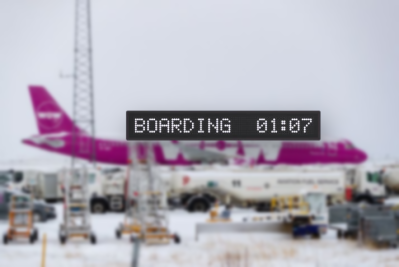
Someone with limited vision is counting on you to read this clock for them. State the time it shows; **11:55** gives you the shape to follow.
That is **1:07**
